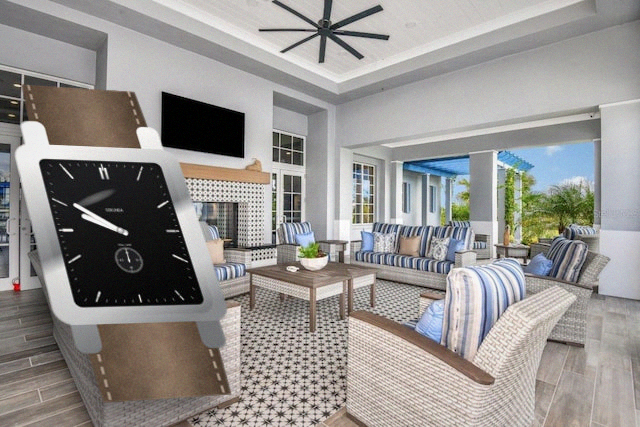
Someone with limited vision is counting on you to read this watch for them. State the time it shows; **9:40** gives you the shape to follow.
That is **9:51**
